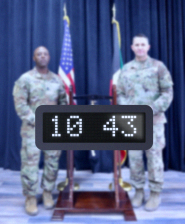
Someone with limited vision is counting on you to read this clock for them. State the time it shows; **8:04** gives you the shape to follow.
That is **10:43**
